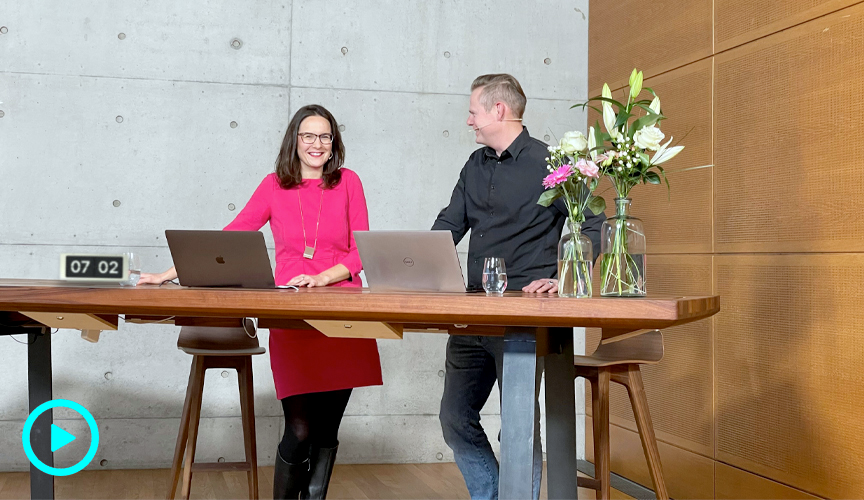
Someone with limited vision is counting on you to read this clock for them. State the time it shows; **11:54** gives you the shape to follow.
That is **7:02**
